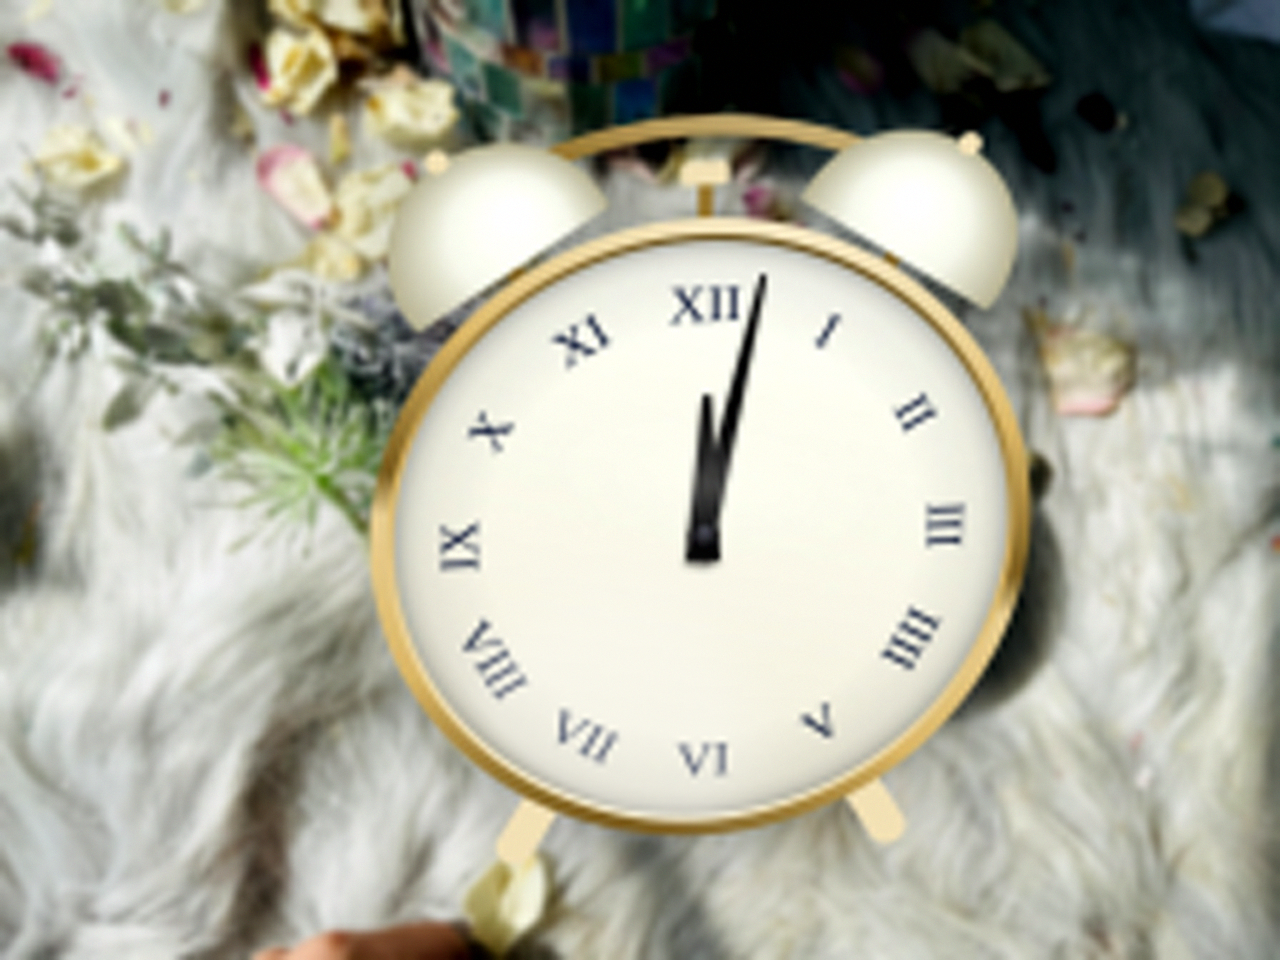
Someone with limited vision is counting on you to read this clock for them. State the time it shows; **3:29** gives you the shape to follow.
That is **12:02**
